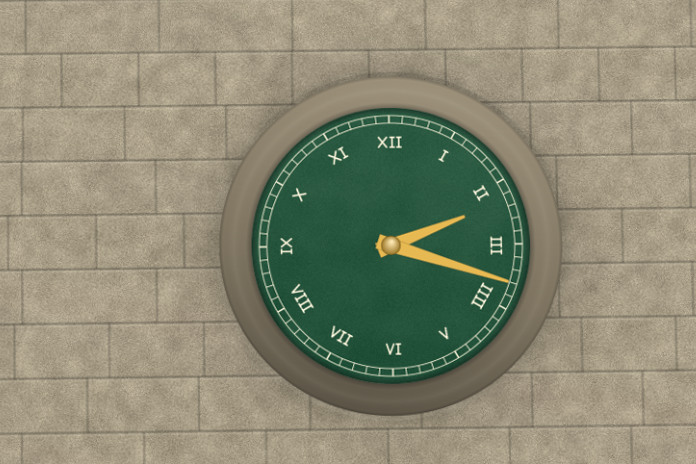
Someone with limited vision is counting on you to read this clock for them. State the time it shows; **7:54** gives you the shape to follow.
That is **2:18**
